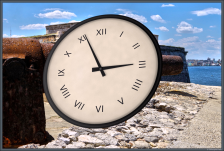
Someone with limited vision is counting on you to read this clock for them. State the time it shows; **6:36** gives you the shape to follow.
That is **2:56**
